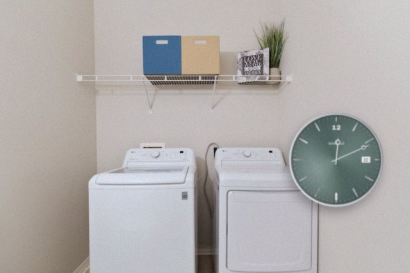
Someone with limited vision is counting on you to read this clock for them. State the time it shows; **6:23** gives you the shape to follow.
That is **12:11**
